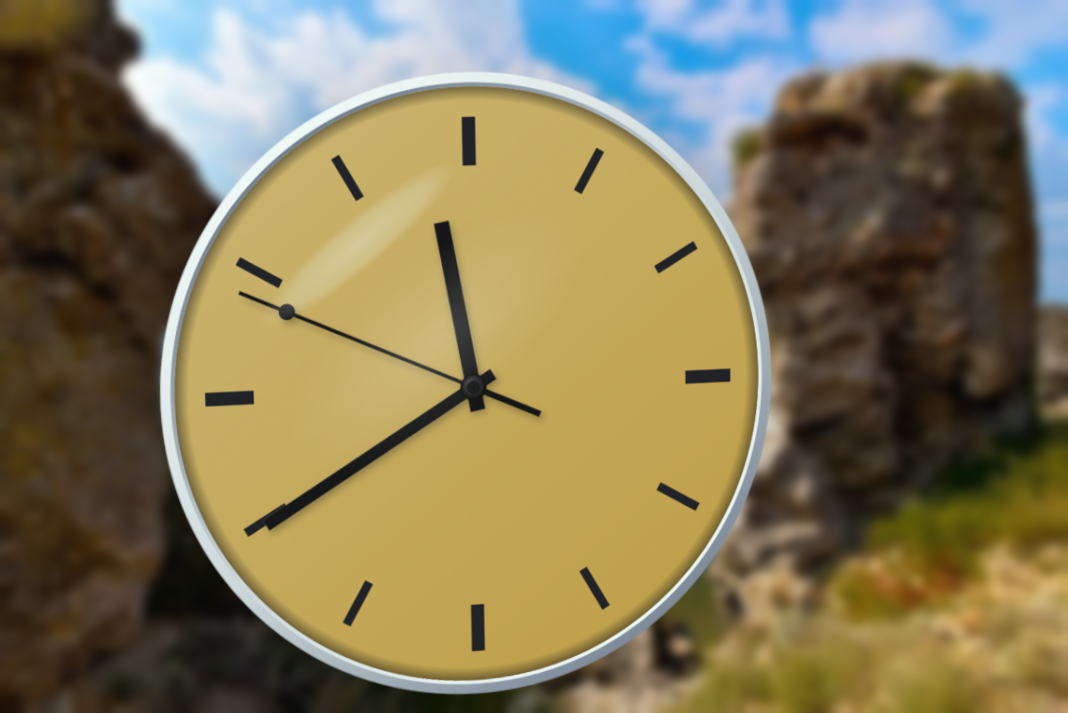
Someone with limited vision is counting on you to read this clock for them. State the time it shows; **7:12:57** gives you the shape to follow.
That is **11:39:49**
